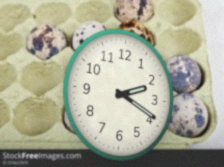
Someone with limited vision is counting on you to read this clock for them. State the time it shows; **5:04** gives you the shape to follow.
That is **2:19**
